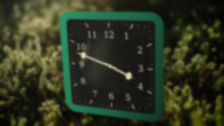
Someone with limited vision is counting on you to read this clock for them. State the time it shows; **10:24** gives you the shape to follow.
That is **3:48**
